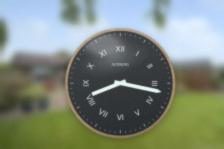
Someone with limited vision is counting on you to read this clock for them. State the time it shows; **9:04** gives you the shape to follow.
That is **8:17**
